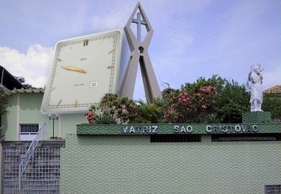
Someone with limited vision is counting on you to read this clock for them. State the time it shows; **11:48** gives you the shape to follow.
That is **9:48**
